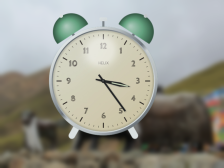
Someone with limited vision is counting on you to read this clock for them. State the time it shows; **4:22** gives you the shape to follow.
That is **3:24**
